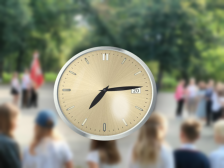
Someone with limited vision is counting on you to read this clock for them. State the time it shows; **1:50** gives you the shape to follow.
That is **7:14**
